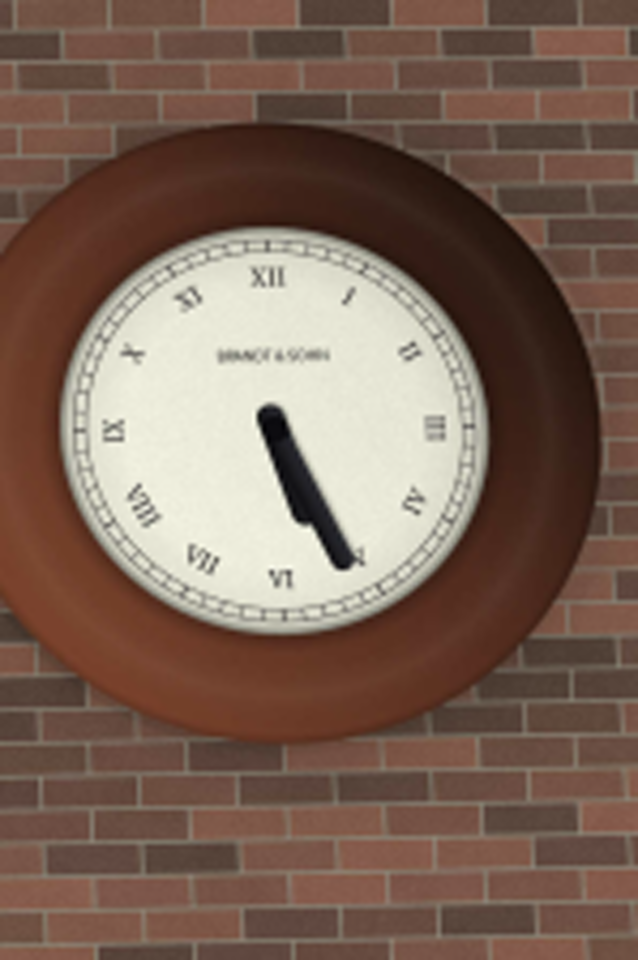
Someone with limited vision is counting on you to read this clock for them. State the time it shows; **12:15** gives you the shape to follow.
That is **5:26**
